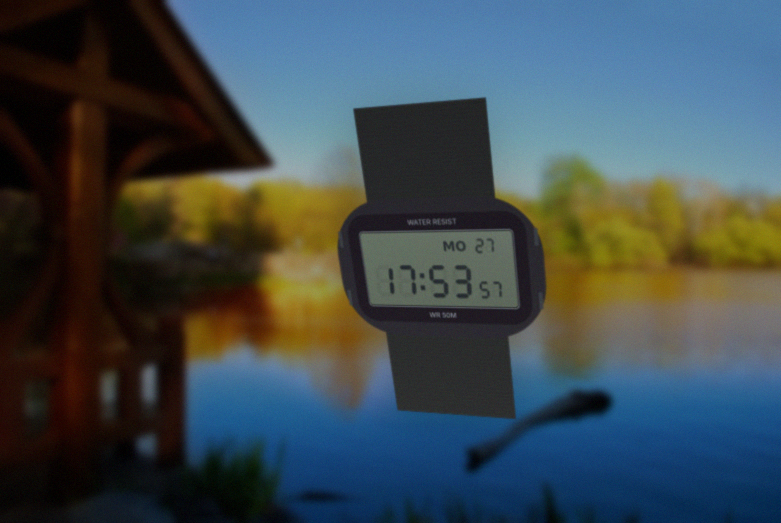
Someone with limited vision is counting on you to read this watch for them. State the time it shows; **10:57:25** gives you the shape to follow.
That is **17:53:57**
